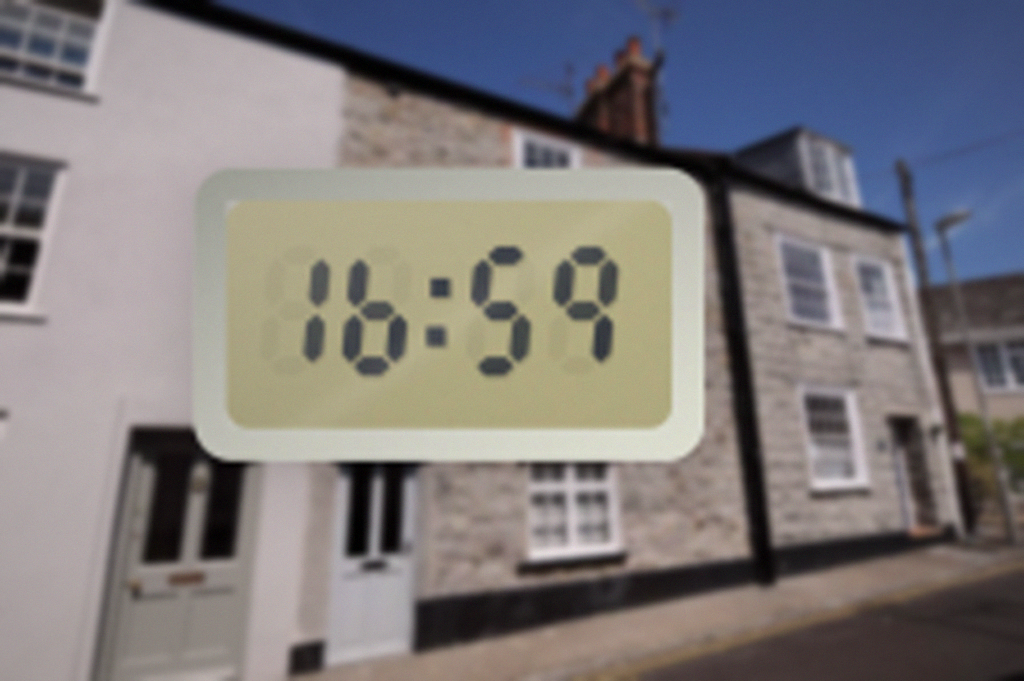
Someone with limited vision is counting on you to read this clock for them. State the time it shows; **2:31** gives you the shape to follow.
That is **16:59**
